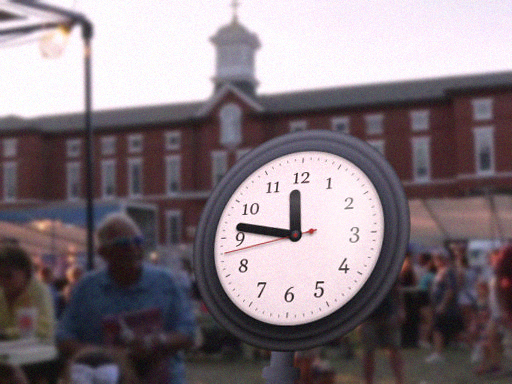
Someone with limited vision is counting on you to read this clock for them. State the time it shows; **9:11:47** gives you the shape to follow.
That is **11:46:43**
